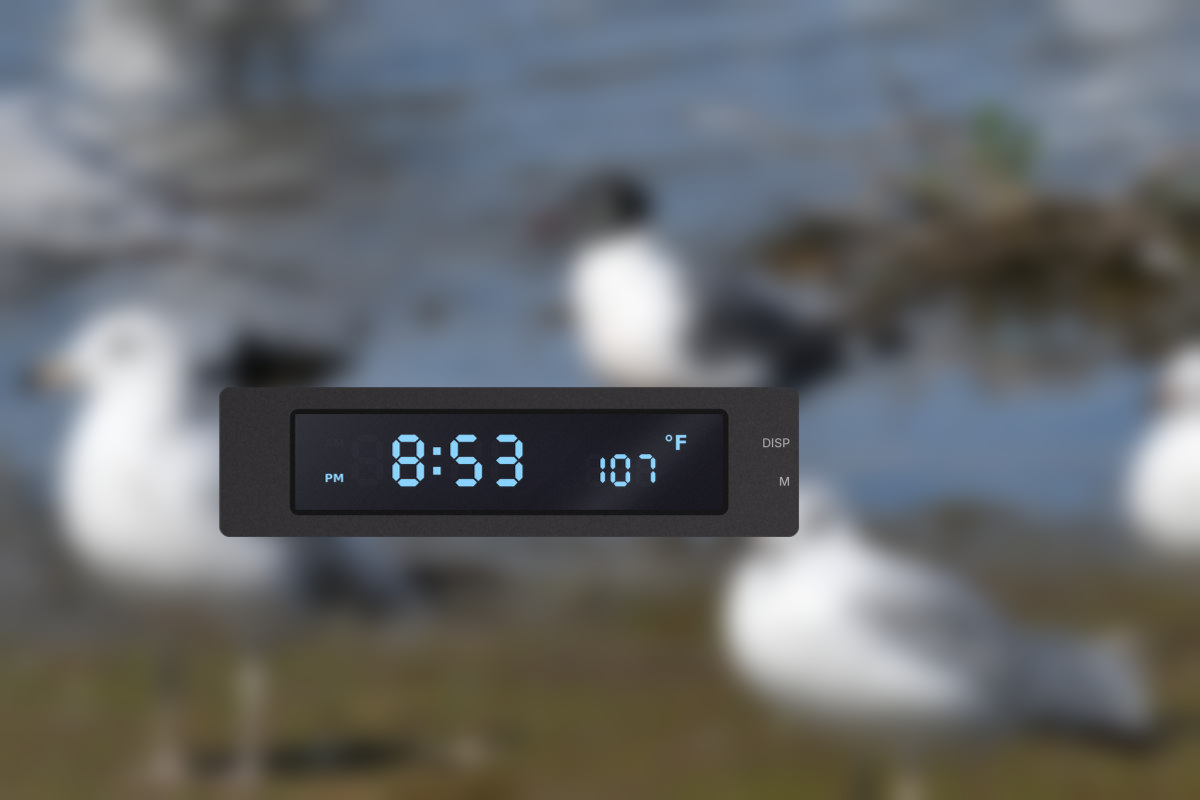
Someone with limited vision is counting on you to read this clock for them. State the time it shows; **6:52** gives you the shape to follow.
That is **8:53**
